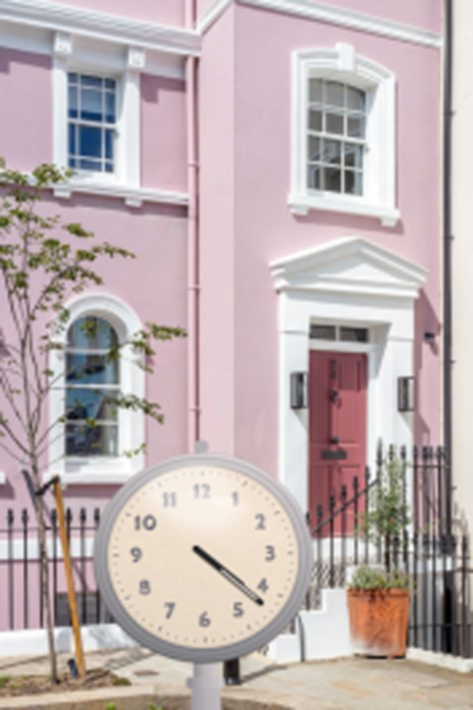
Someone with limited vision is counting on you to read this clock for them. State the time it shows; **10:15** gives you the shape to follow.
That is **4:22**
